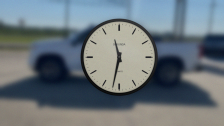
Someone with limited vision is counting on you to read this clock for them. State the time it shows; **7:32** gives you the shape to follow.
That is **11:32**
